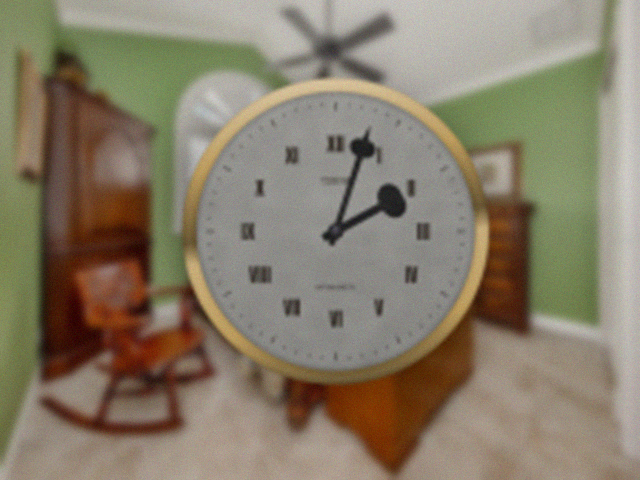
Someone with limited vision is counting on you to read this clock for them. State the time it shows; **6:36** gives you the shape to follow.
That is **2:03**
